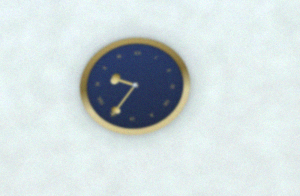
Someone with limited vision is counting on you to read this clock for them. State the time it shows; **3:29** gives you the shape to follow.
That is **9:35**
